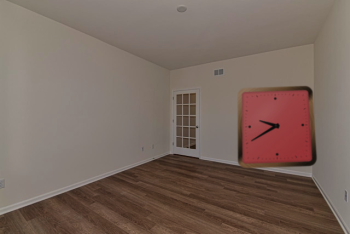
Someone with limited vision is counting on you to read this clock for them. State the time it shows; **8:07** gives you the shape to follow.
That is **9:40**
